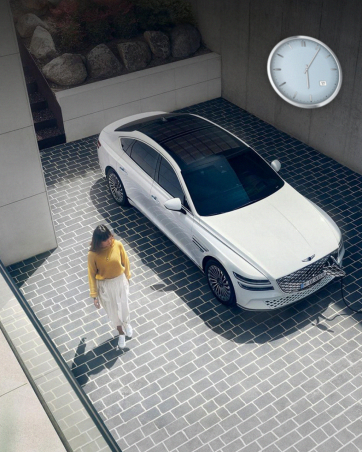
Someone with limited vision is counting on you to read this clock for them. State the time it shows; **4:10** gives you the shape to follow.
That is **6:06**
